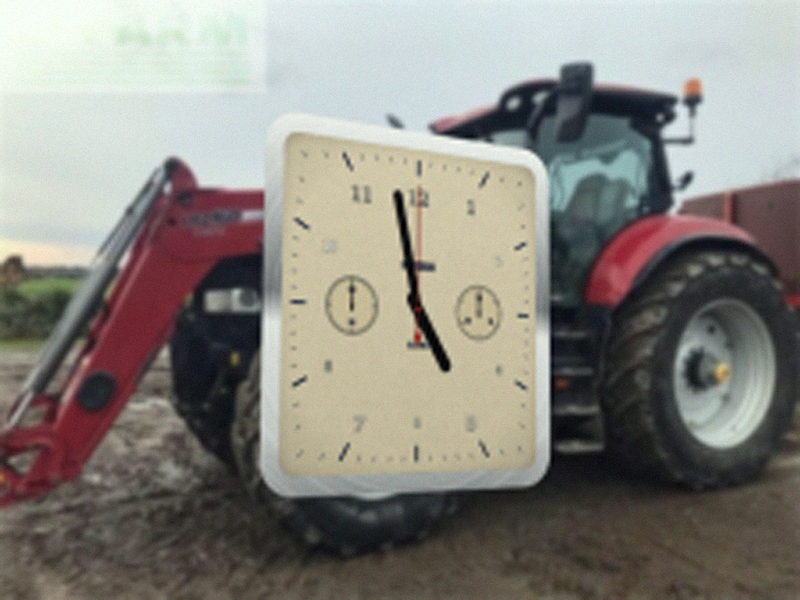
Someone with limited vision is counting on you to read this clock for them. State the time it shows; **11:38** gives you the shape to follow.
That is **4:58**
